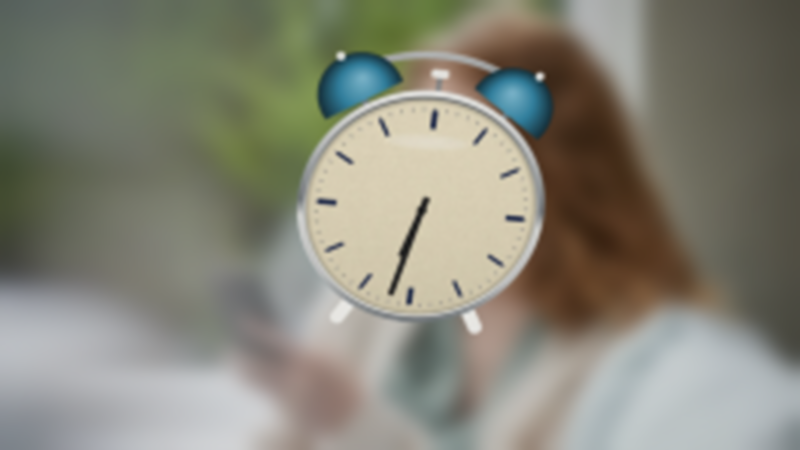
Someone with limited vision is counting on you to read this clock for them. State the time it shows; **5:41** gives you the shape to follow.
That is **6:32**
